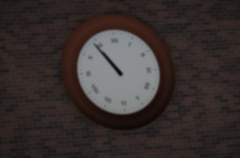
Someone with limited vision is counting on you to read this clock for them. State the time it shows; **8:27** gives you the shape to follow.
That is **10:54**
